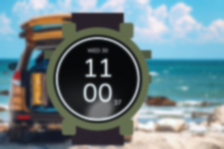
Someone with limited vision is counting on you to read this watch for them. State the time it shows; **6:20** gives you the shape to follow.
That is **11:00**
